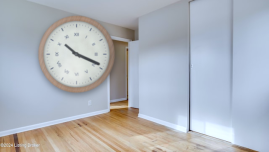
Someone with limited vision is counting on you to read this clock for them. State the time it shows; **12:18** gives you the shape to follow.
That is **10:19**
